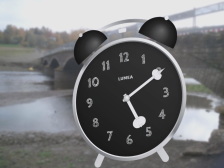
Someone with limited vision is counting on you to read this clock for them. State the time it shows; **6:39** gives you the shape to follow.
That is **5:10**
